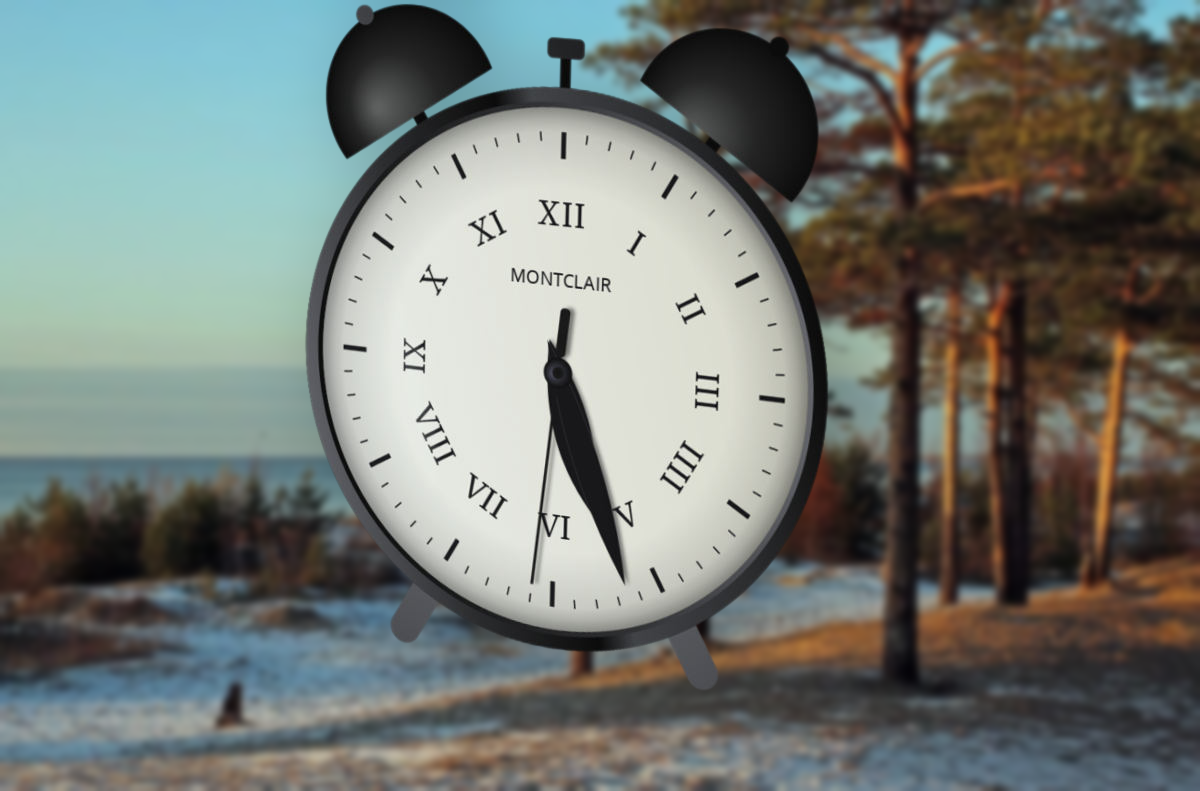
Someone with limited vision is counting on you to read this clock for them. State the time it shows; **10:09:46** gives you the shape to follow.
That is **5:26:31**
